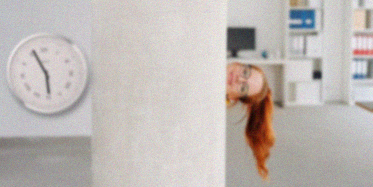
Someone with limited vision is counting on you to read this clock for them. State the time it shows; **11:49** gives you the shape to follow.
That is **5:56**
